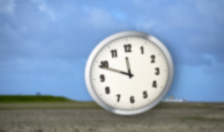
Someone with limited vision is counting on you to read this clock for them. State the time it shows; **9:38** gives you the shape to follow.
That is **11:49**
